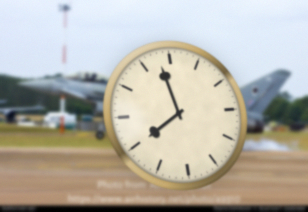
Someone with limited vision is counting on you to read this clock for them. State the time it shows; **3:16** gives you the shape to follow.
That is **7:58**
